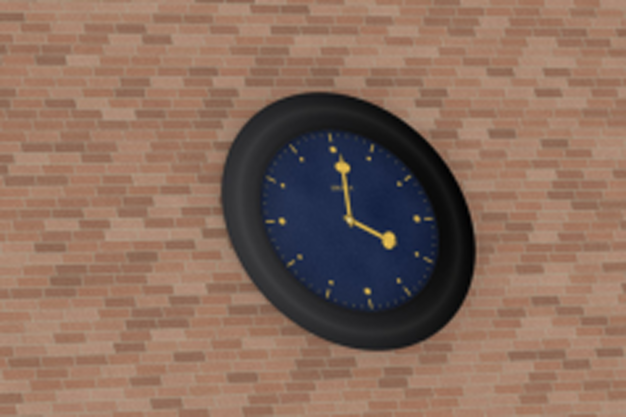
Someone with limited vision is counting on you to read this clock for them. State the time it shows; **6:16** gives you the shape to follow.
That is **4:01**
